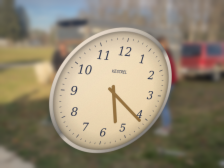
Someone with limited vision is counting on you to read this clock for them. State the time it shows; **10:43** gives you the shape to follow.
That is **5:21**
